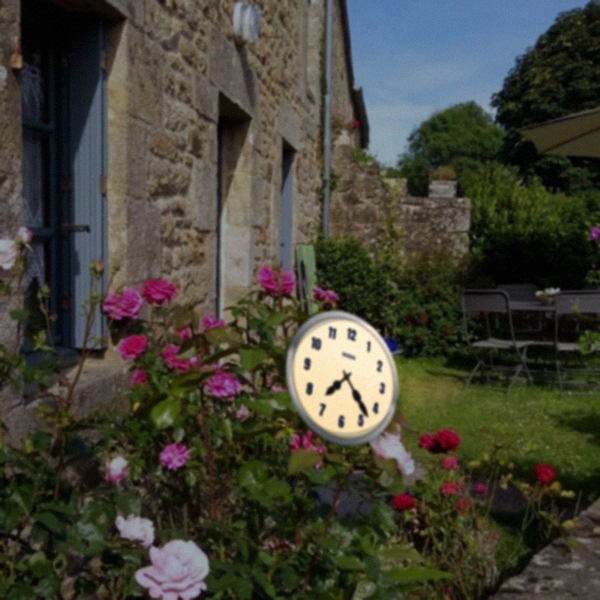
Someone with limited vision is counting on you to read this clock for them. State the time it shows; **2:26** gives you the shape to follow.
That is **7:23**
